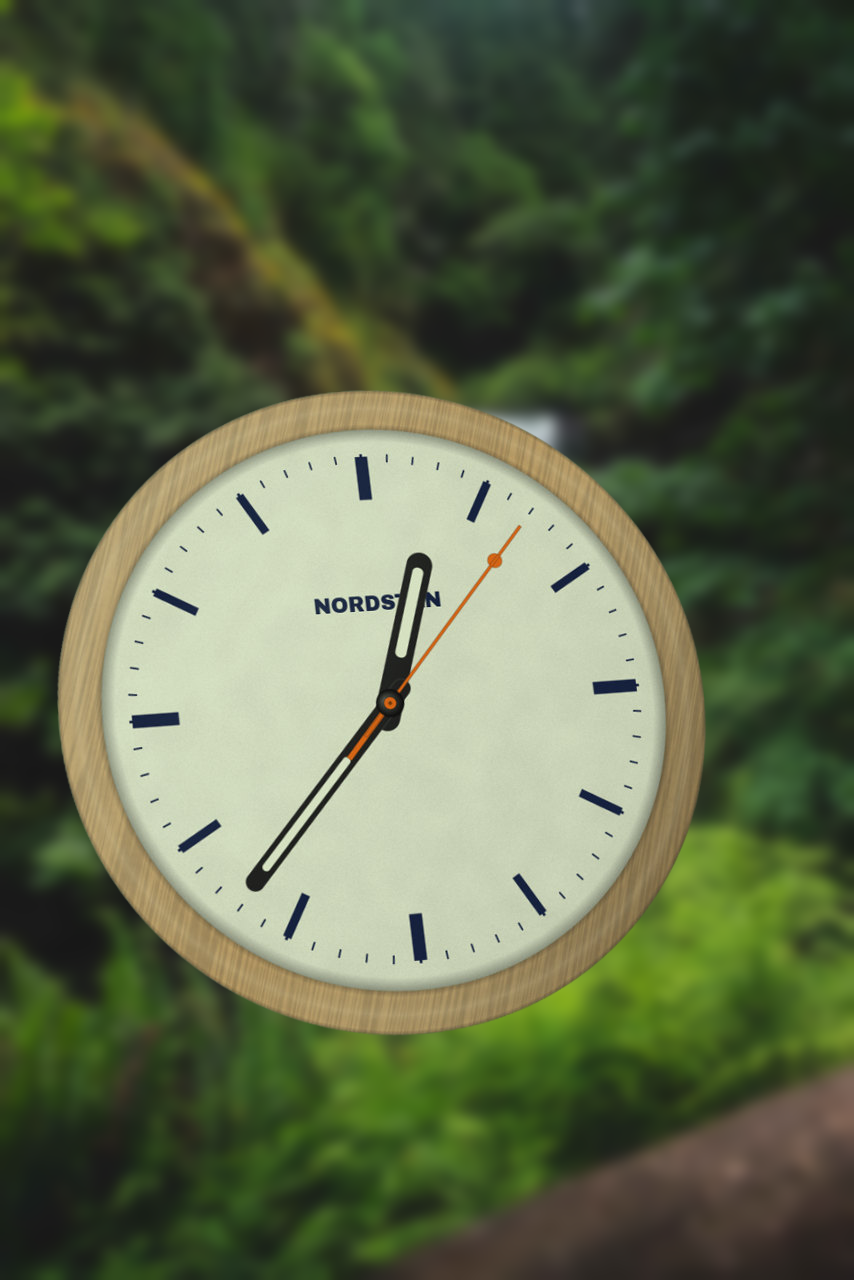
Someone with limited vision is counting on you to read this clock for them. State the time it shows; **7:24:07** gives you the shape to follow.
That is **12:37:07**
